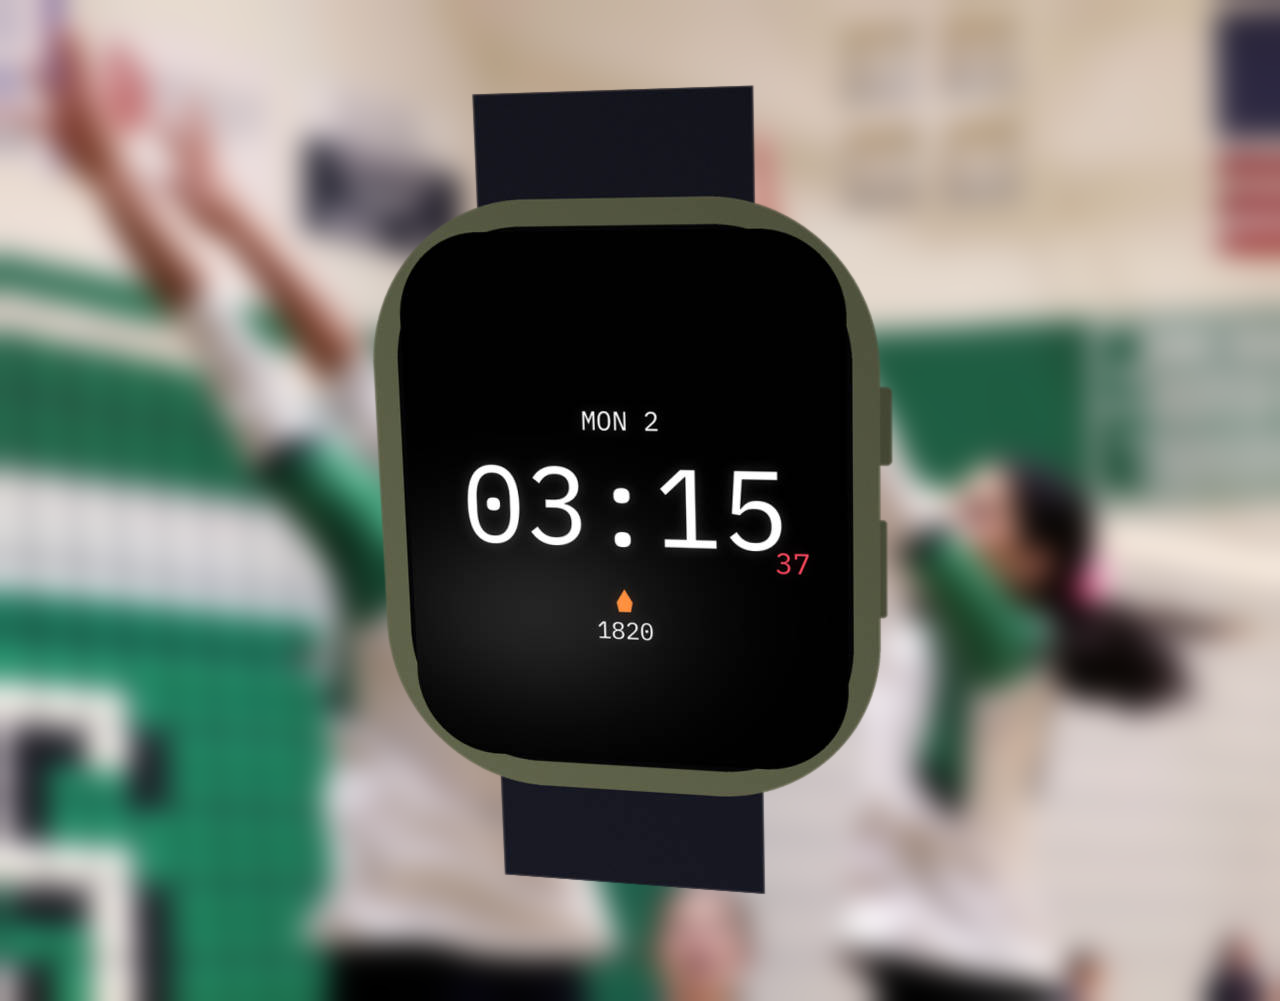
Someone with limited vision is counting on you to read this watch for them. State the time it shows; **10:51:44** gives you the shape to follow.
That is **3:15:37**
